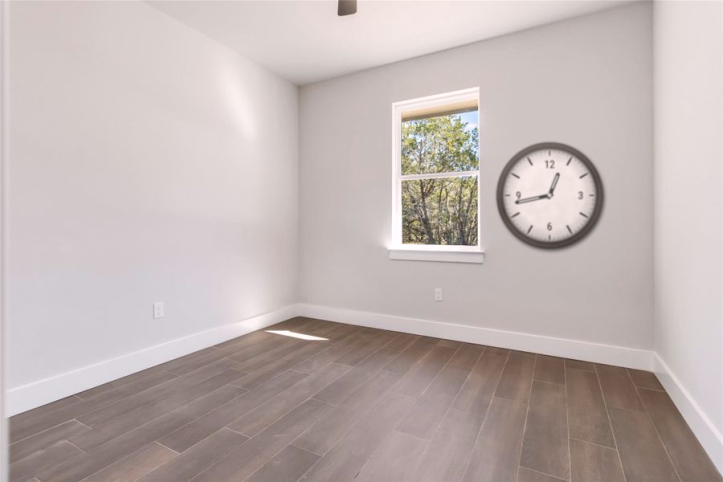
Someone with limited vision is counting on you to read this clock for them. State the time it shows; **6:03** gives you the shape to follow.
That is **12:43**
